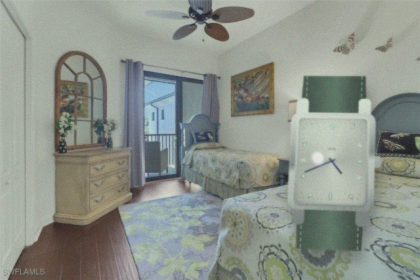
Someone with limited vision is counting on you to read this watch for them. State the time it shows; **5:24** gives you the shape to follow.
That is **4:41**
